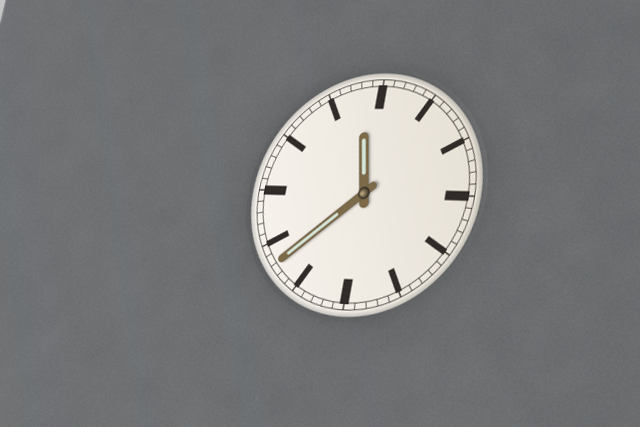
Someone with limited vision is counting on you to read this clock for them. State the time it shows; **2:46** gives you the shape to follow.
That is **11:38**
